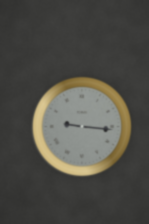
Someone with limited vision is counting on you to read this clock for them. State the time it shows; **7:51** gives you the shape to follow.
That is **9:16**
